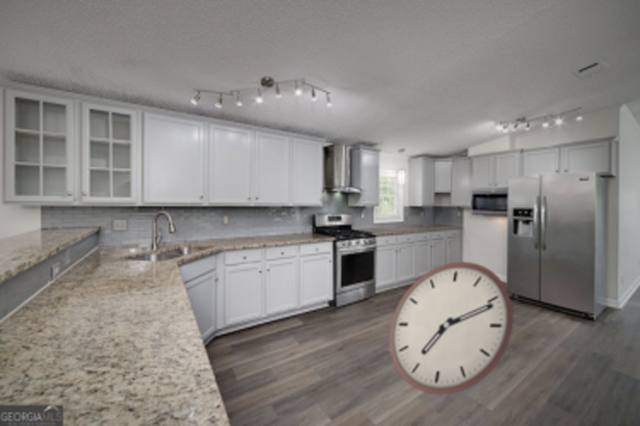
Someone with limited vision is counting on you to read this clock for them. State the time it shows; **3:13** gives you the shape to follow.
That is **7:11**
